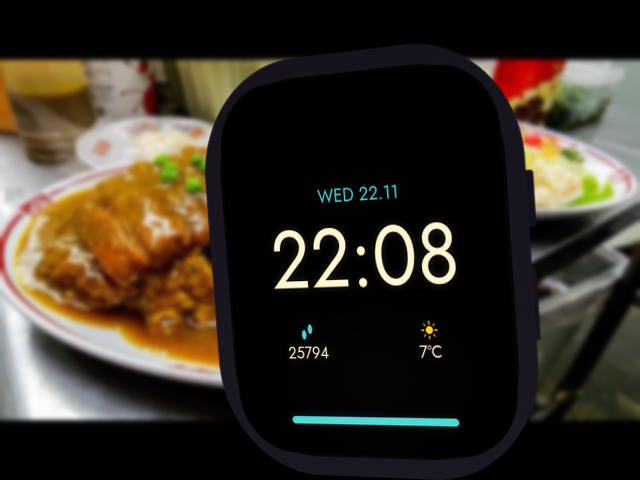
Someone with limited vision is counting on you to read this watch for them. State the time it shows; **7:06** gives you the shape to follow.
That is **22:08**
